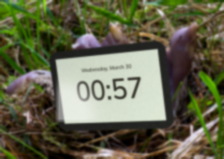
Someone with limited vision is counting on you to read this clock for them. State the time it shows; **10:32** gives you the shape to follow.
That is **0:57**
